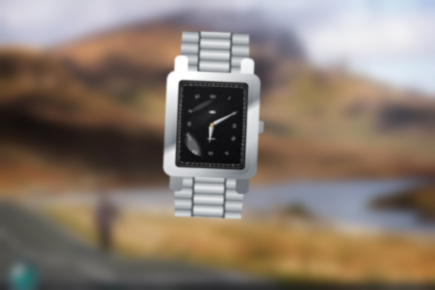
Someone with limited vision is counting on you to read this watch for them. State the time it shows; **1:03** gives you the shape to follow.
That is **6:10**
